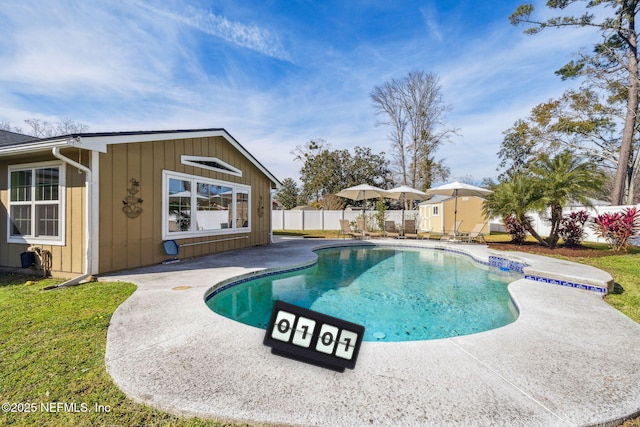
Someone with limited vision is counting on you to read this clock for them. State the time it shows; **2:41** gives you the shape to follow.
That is **1:01**
